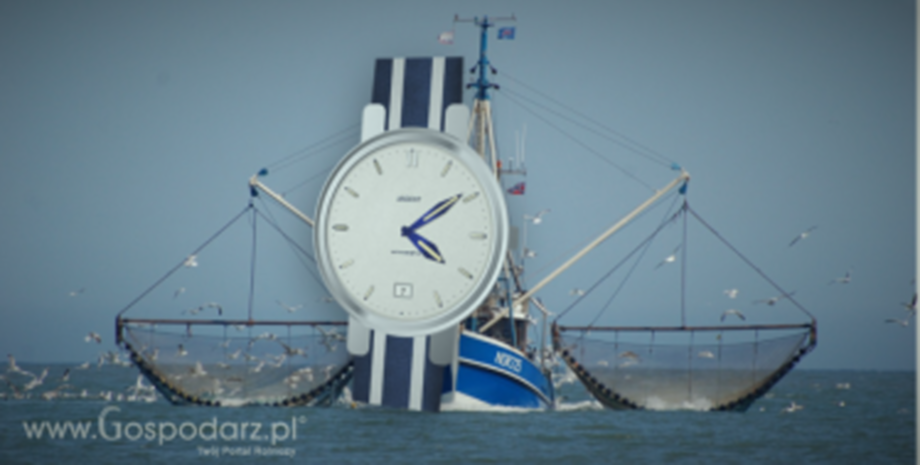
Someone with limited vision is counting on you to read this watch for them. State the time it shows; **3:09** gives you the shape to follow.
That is **4:09**
